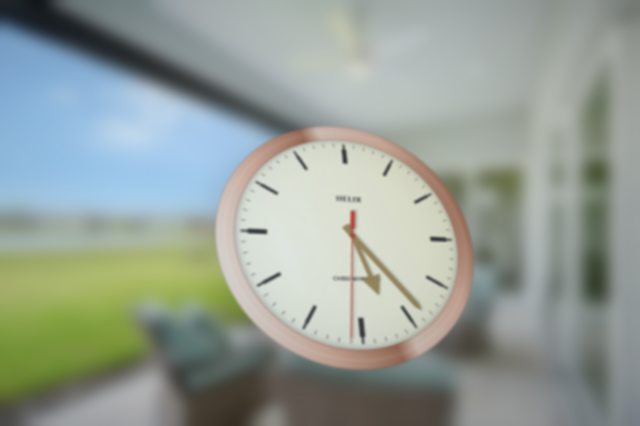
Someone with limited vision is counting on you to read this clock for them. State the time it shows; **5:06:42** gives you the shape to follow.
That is **5:23:31**
